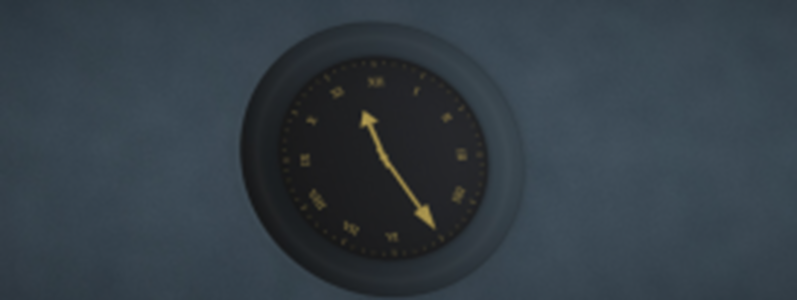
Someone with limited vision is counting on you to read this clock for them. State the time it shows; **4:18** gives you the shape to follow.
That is **11:25**
